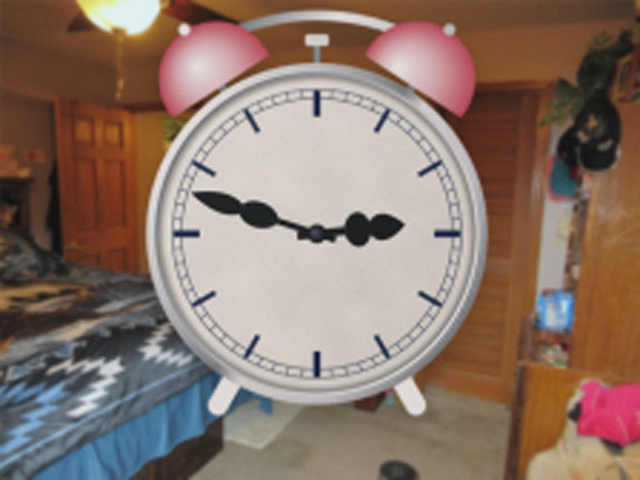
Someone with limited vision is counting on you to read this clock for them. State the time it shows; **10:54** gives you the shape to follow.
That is **2:48**
